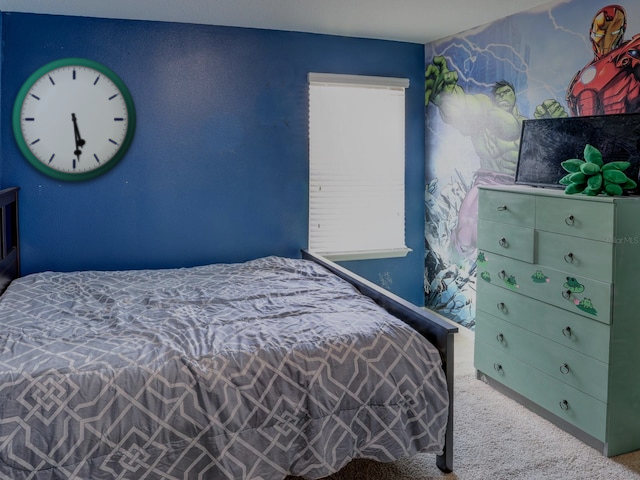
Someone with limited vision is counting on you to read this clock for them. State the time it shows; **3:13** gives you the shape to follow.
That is **5:29**
